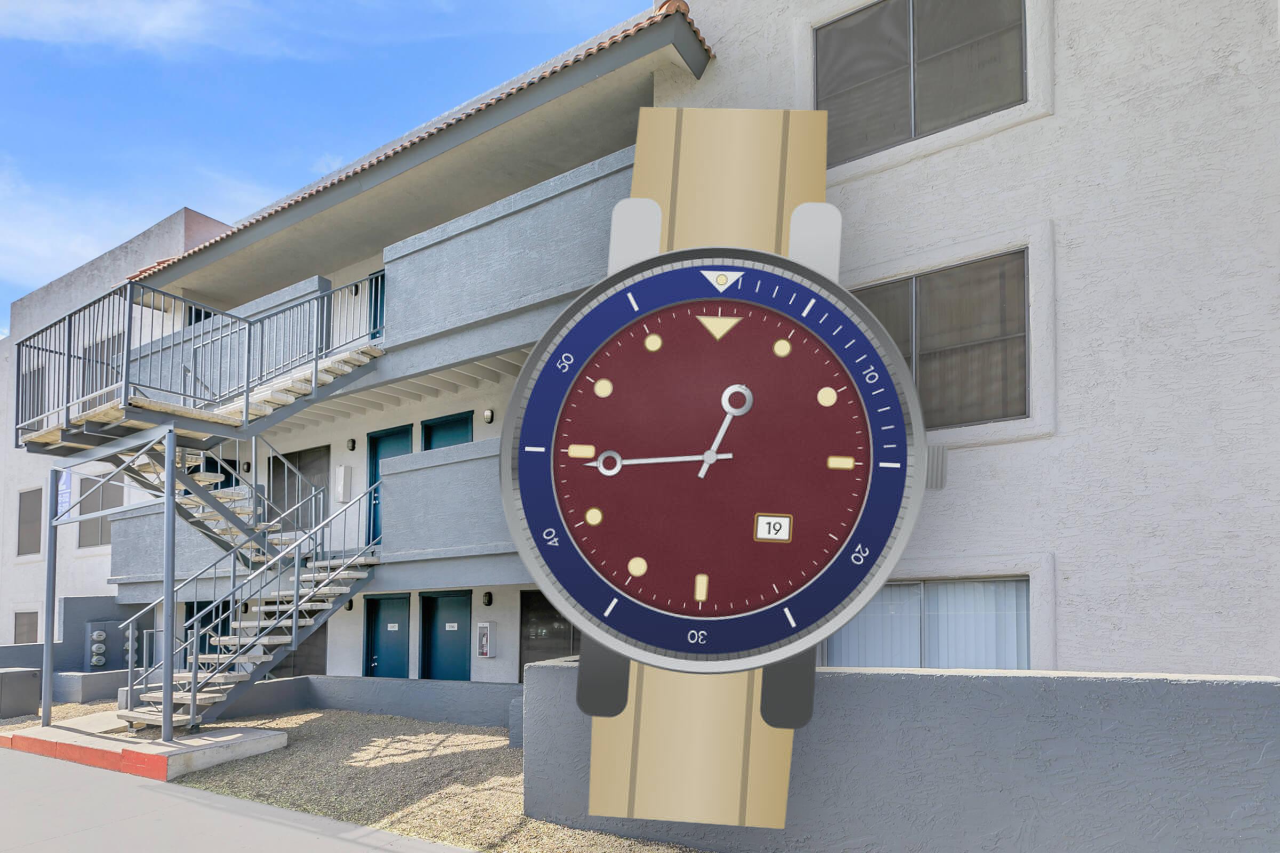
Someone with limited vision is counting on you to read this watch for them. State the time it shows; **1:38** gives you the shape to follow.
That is **12:44**
